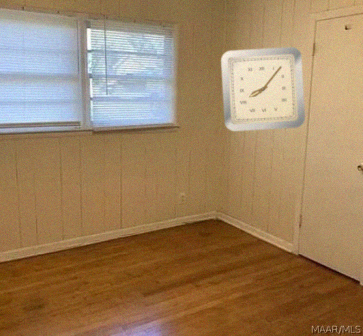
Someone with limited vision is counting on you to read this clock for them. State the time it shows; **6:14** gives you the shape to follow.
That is **8:07**
